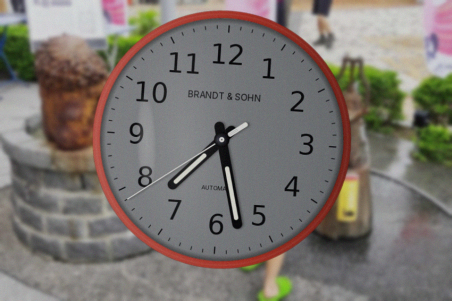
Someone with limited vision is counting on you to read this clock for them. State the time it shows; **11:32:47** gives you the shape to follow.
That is **7:27:39**
